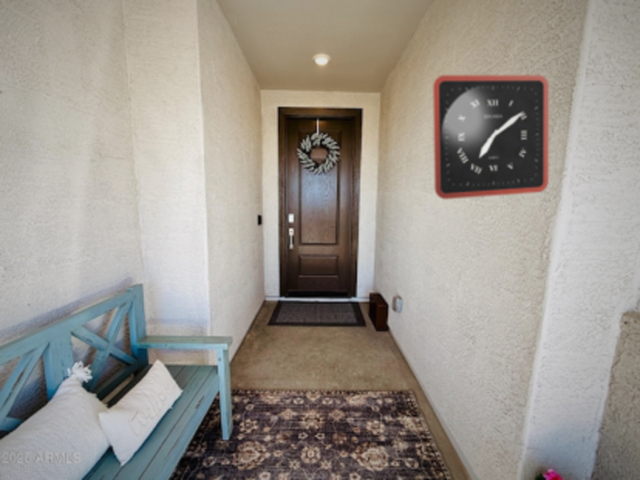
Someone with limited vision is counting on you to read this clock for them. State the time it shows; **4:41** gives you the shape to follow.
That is **7:09**
